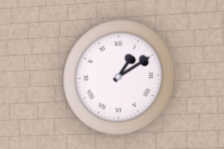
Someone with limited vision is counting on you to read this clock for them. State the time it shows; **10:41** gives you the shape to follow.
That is **1:10**
